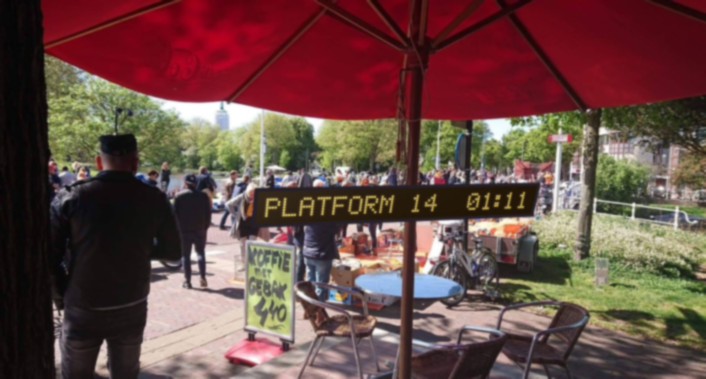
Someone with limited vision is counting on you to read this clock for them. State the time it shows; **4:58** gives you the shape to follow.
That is **1:11**
